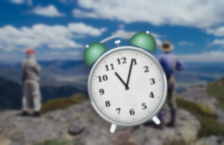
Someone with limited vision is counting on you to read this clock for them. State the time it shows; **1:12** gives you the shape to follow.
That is **11:04**
